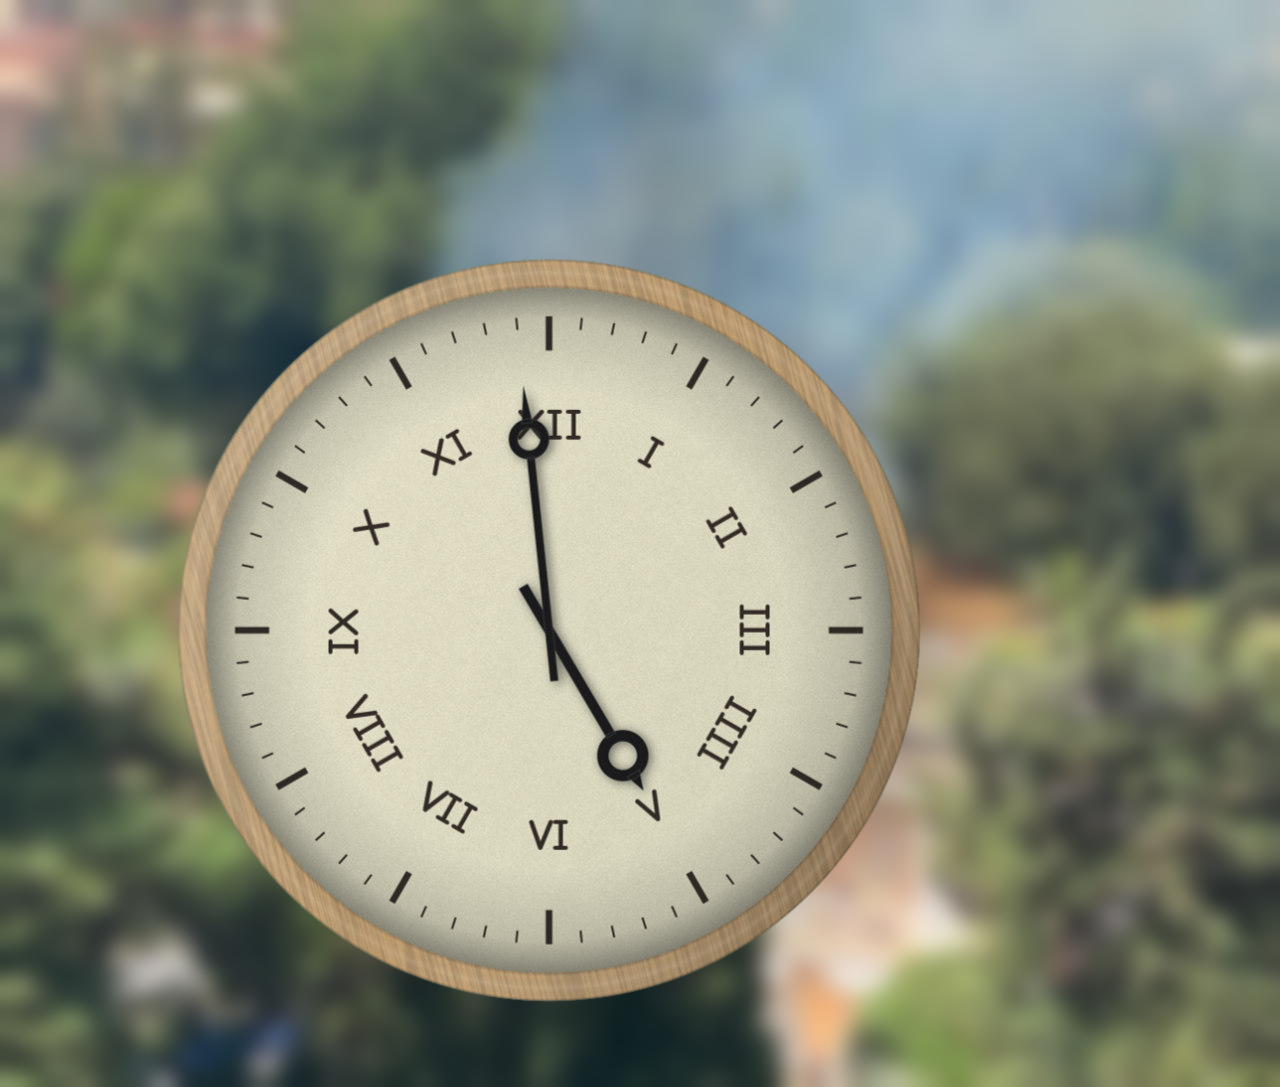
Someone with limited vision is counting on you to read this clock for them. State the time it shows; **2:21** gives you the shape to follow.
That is **4:59**
